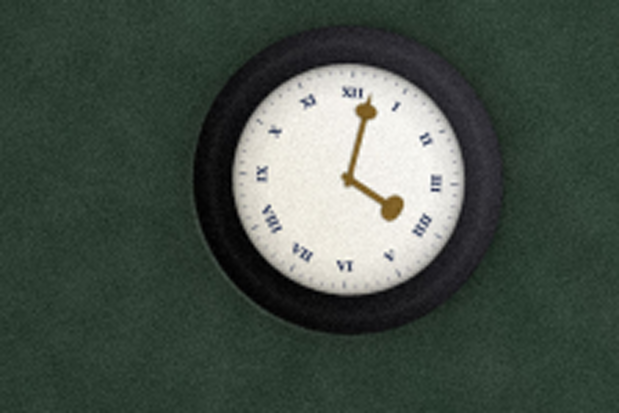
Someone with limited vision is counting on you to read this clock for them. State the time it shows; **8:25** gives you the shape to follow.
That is **4:02**
